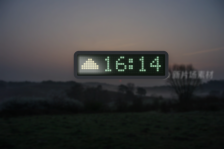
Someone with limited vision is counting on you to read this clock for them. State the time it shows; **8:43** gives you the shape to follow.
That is **16:14**
